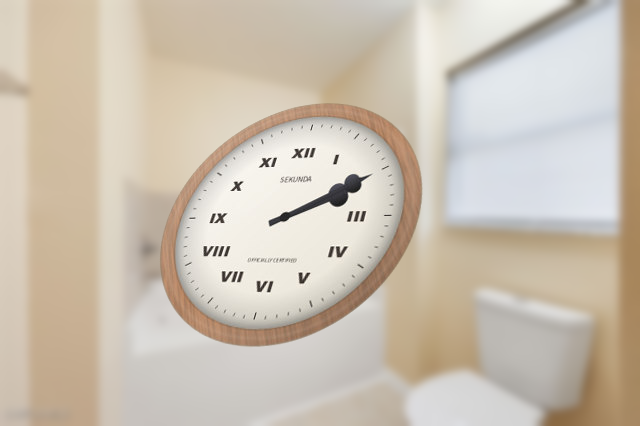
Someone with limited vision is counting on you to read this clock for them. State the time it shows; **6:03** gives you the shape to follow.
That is **2:10**
